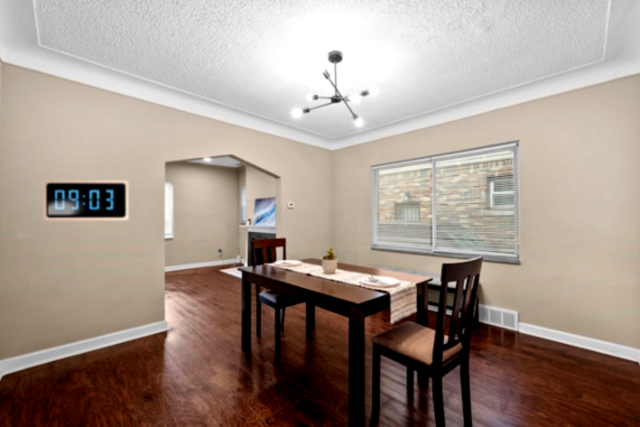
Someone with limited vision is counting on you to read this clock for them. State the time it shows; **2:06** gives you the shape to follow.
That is **9:03**
